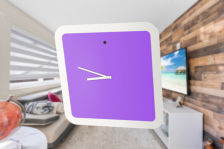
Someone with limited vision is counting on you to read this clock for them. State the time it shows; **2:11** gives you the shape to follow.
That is **8:48**
